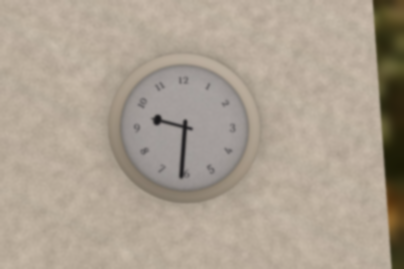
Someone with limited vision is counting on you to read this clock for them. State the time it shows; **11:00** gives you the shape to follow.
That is **9:31**
